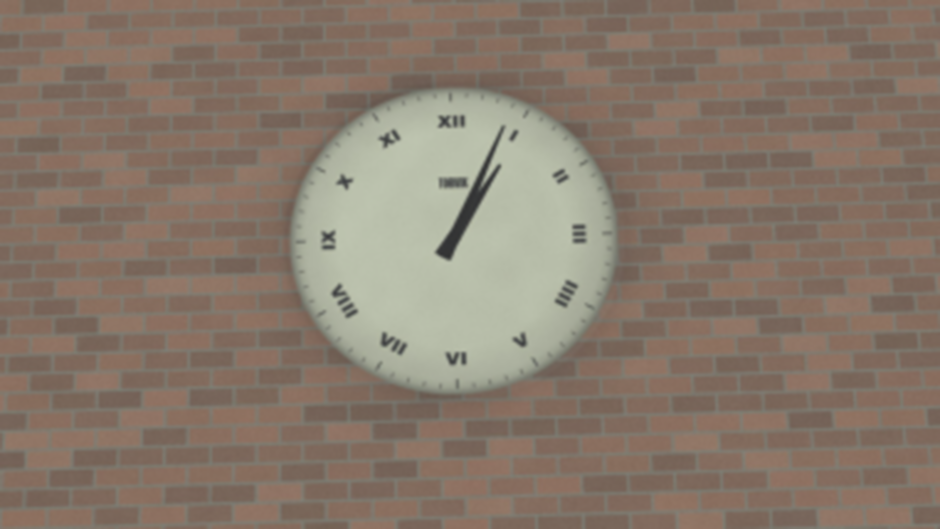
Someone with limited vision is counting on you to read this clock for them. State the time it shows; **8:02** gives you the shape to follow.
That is **1:04**
